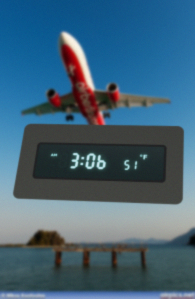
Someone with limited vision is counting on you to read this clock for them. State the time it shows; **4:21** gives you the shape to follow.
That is **3:06**
